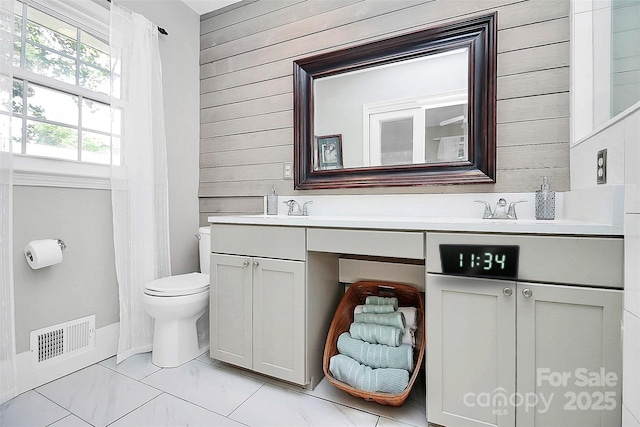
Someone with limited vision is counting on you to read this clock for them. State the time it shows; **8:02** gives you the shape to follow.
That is **11:34**
